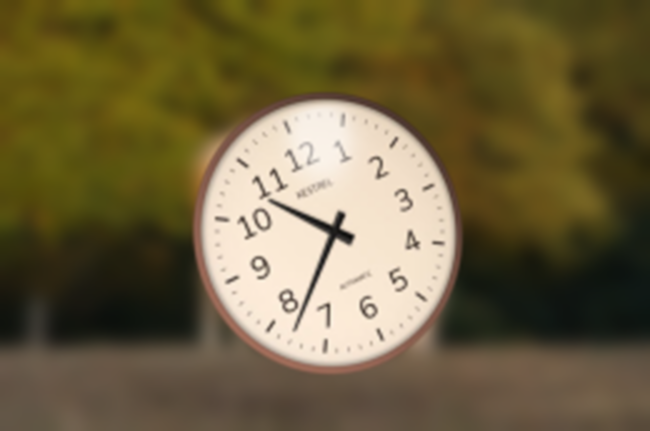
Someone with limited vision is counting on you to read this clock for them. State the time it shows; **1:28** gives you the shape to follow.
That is **10:38**
